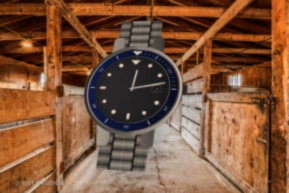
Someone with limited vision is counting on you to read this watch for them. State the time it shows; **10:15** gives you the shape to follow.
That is **12:13**
